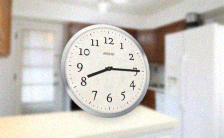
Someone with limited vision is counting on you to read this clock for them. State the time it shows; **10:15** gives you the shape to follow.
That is **8:15**
